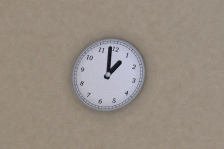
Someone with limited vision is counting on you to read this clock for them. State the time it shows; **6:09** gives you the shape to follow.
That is **12:58**
